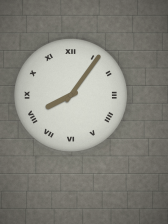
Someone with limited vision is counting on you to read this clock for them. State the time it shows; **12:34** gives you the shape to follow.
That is **8:06**
